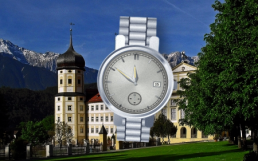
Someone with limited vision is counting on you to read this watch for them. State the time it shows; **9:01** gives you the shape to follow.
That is **11:51**
